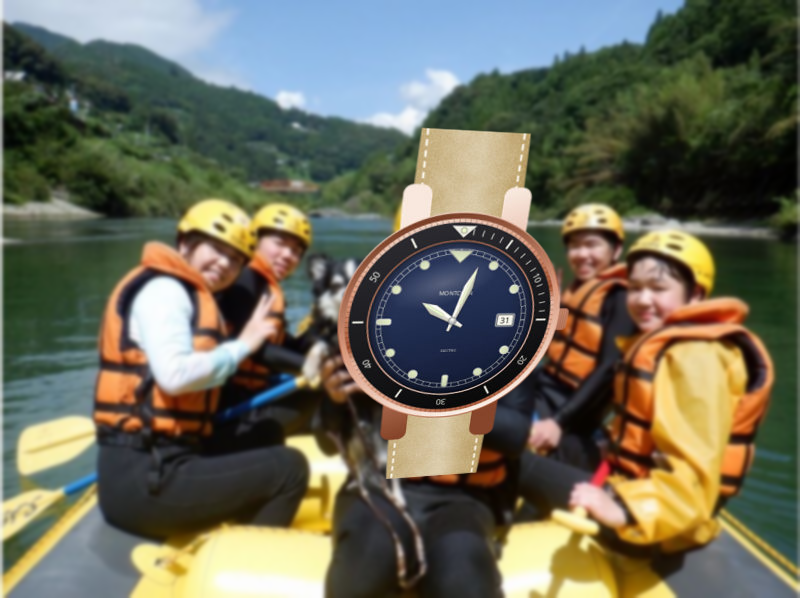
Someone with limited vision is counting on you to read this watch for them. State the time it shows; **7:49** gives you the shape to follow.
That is **10:03**
